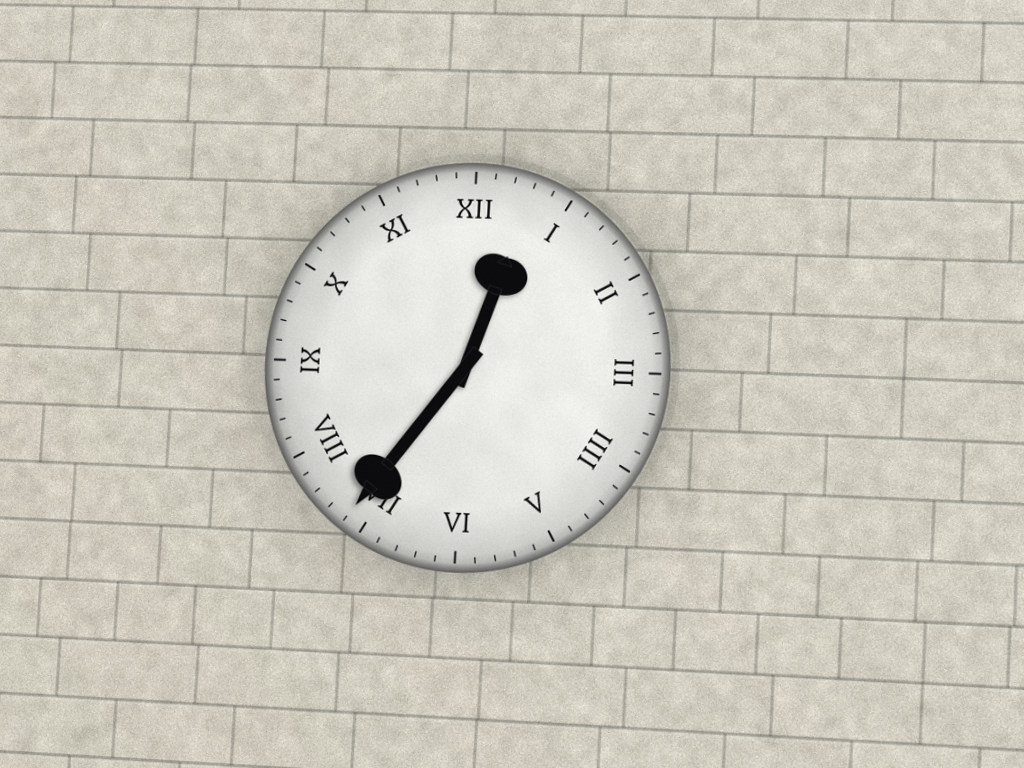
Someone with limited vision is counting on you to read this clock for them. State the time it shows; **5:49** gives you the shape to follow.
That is **12:36**
